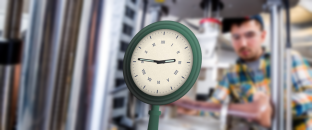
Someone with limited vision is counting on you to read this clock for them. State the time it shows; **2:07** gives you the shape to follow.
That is **2:46**
